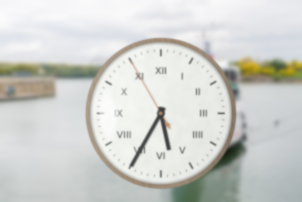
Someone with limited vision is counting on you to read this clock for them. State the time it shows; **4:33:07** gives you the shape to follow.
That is **5:34:55**
